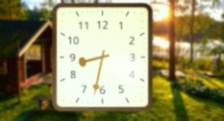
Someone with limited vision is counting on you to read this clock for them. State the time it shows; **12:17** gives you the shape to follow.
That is **8:32**
